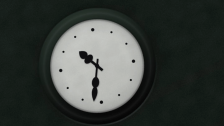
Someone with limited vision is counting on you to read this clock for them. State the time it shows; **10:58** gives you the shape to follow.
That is **10:32**
